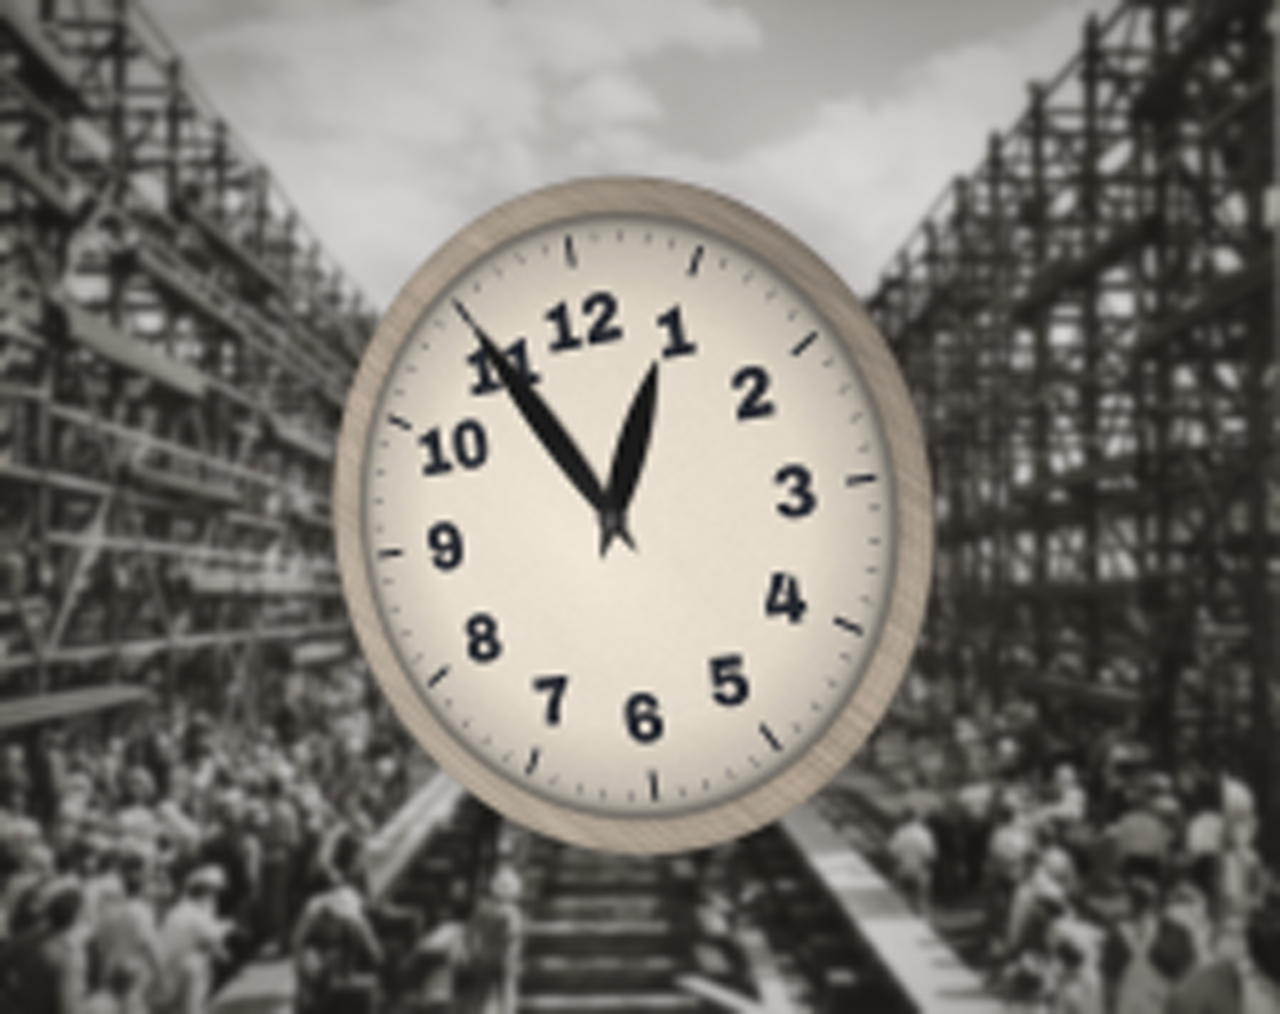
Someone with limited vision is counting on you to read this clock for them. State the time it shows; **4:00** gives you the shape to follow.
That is **12:55**
